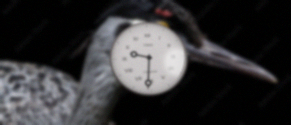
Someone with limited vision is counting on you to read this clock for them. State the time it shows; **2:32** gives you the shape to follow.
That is **9:31**
